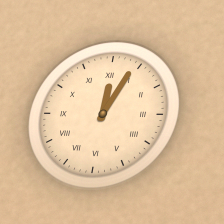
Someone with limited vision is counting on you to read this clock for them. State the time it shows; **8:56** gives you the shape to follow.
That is **12:04**
